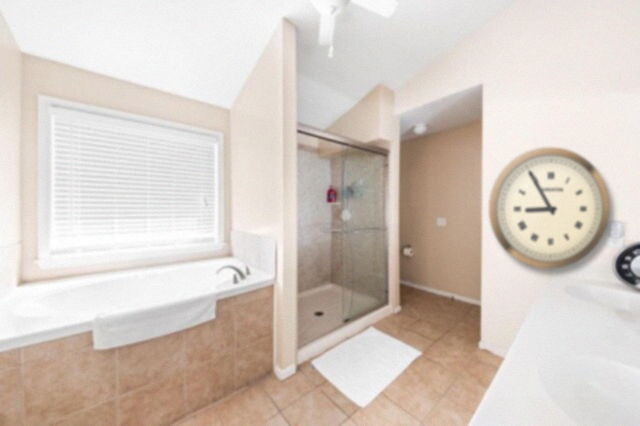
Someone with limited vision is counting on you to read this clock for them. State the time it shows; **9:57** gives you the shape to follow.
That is **8:55**
